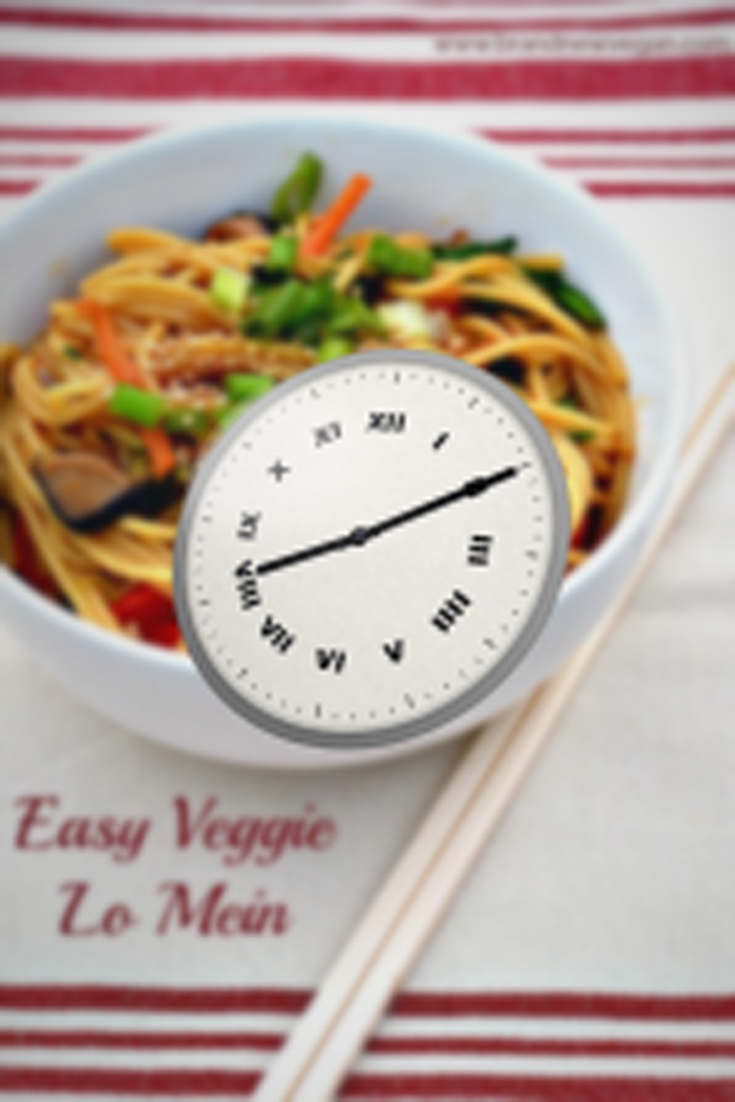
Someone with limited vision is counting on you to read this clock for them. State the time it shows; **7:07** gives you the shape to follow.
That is **8:10**
